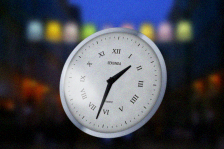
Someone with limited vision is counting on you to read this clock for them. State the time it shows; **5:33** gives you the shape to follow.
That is **1:32**
